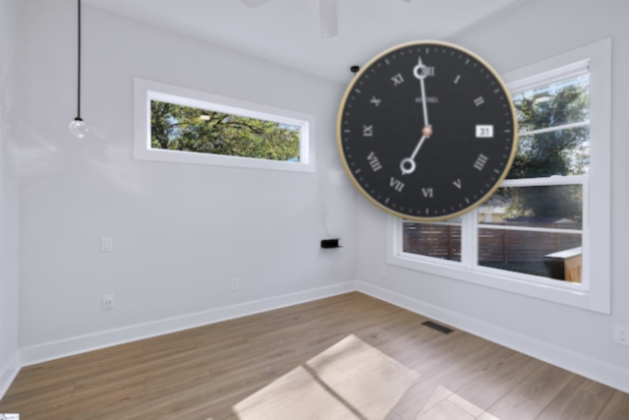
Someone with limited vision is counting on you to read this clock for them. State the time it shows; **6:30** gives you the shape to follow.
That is **6:59**
